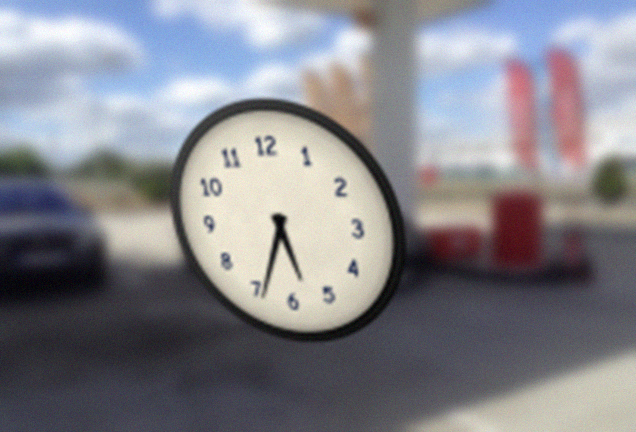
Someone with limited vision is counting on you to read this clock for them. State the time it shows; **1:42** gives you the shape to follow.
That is **5:34**
